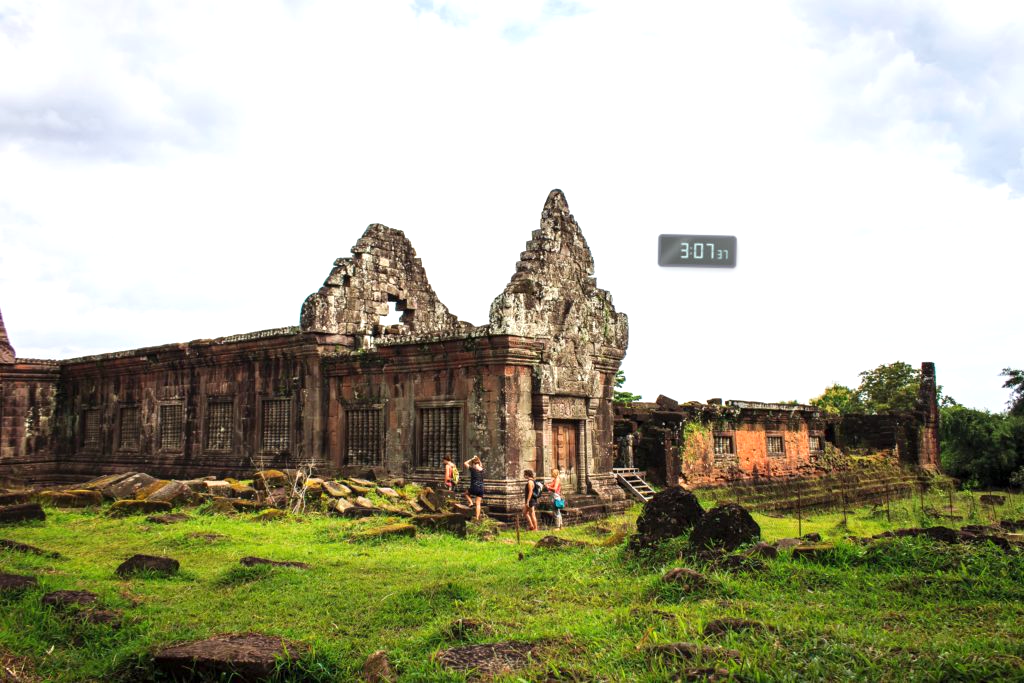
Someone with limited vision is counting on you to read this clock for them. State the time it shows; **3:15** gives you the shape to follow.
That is **3:07**
